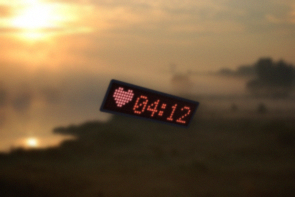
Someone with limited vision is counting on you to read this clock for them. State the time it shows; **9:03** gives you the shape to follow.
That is **4:12**
